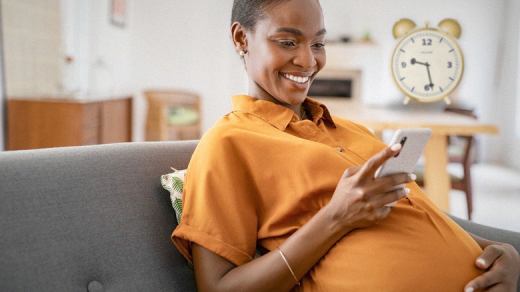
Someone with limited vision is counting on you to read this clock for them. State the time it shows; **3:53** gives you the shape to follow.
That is **9:28**
